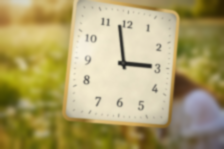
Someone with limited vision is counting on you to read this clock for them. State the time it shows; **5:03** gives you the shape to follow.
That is **2:58**
